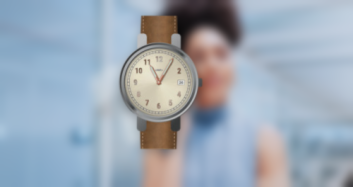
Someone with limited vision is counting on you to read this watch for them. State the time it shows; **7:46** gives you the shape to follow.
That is **11:05**
